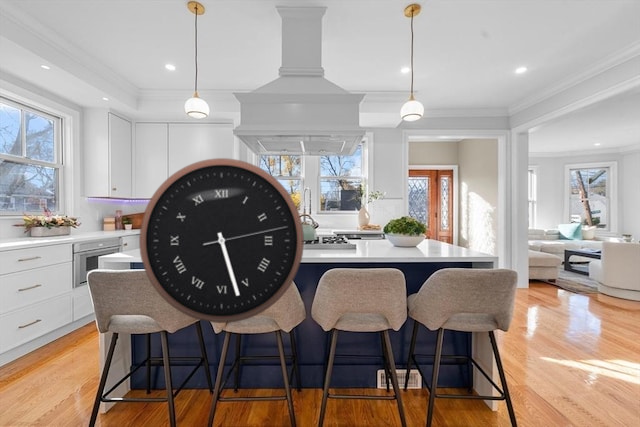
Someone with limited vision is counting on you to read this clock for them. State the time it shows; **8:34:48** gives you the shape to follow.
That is **5:27:13**
